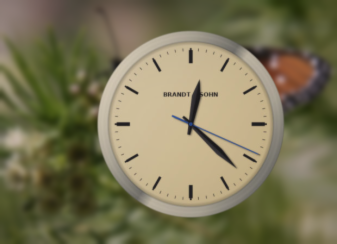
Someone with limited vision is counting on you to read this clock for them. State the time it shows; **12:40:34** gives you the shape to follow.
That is **12:22:19**
